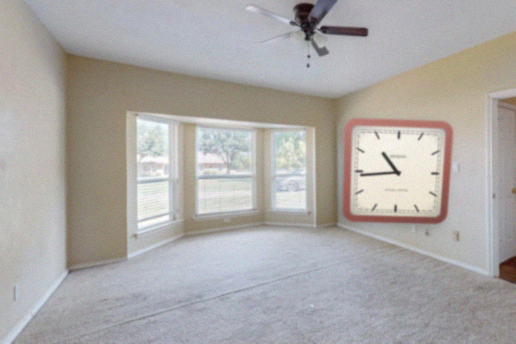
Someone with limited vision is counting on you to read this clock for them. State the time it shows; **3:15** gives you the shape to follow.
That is **10:44**
